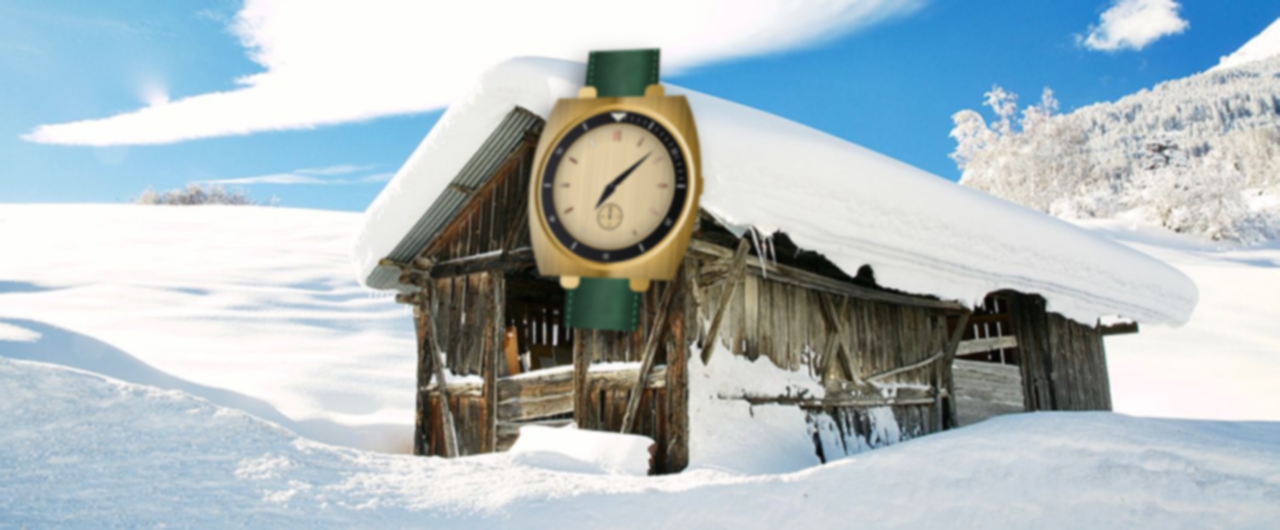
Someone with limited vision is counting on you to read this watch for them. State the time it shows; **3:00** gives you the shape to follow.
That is **7:08**
